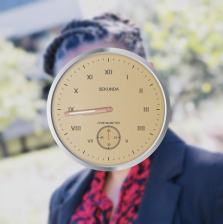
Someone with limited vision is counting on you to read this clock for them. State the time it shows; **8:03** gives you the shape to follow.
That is **8:44**
